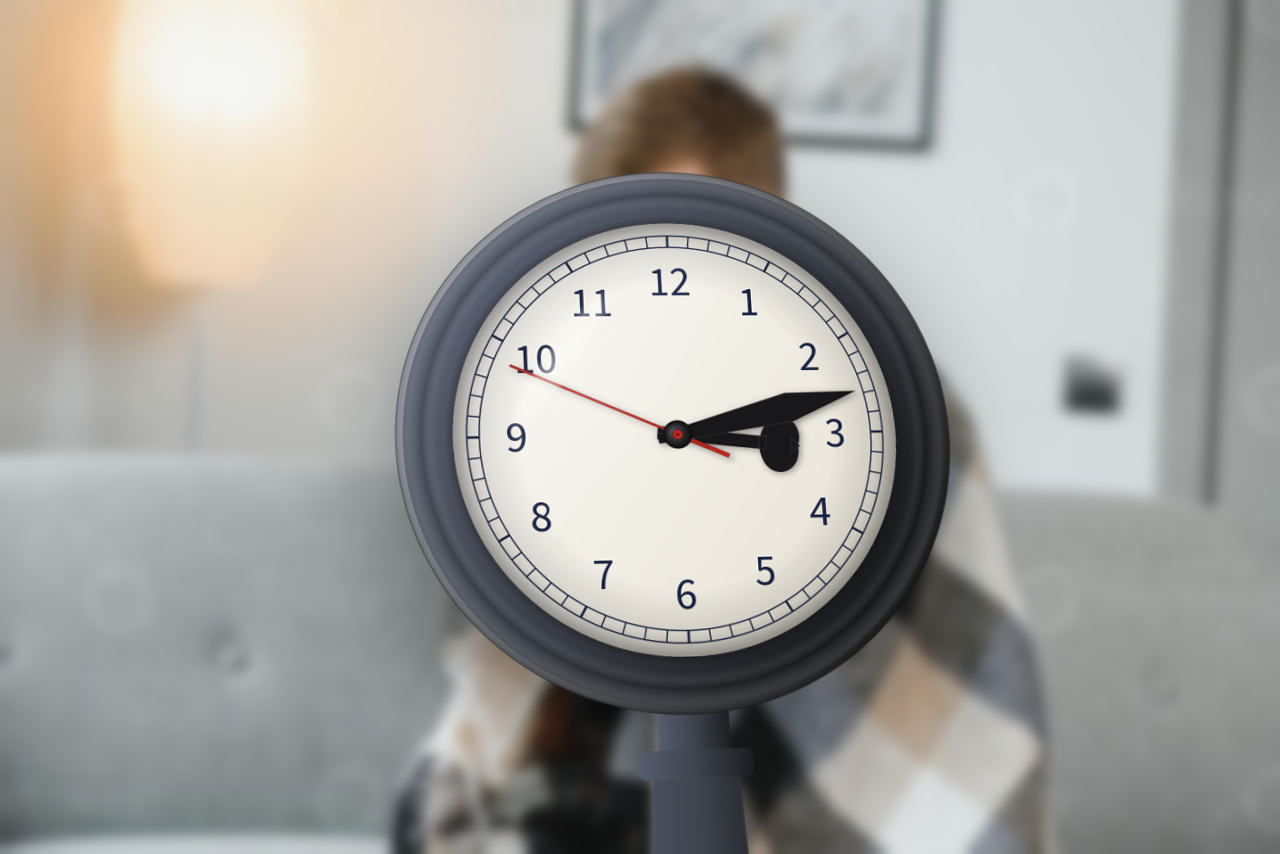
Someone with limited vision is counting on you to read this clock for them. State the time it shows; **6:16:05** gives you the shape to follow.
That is **3:12:49**
